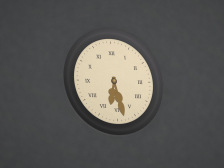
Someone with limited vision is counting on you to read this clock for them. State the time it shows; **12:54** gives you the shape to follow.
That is **6:28**
